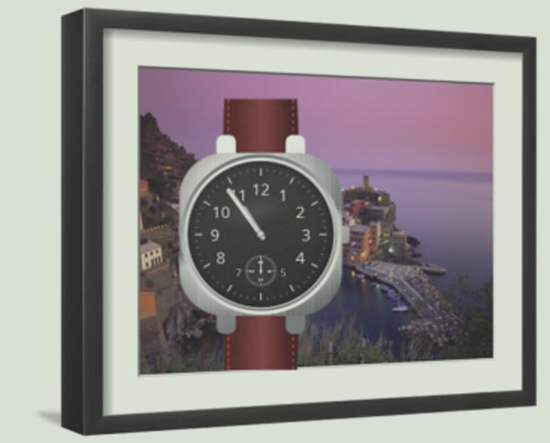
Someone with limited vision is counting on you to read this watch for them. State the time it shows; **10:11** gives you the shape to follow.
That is **10:54**
